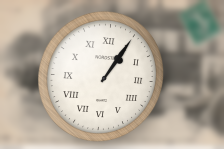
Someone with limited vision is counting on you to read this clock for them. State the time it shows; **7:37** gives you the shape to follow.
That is **1:05**
